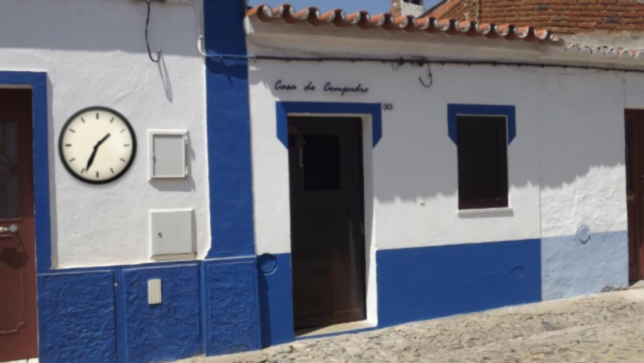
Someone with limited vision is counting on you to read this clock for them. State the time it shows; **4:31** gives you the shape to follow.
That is **1:34**
